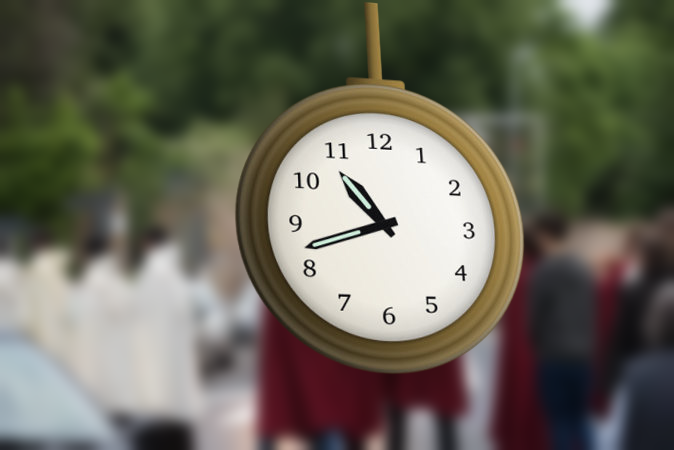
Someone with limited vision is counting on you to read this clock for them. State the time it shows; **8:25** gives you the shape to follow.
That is **10:42**
